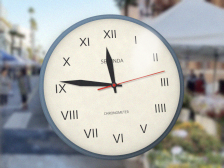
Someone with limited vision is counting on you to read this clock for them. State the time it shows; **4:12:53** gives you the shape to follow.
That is **11:46:13**
